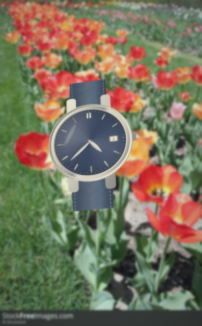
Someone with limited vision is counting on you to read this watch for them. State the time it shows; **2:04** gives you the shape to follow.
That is **4:38**
